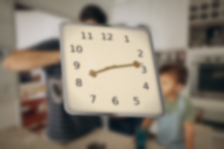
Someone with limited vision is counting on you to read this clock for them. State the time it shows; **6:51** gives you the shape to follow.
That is **8:13**
